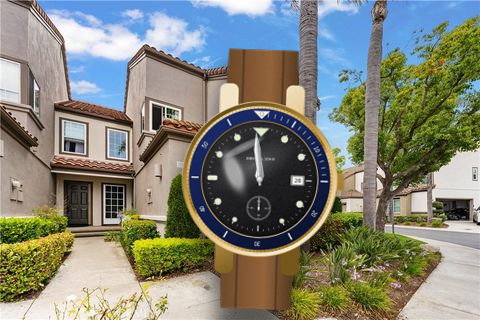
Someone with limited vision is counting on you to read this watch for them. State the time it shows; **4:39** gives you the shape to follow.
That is **11:59**
